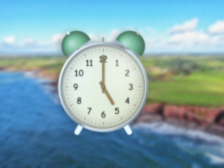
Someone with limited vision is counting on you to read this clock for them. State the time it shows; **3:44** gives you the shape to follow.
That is **5:00**
